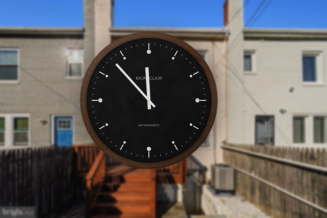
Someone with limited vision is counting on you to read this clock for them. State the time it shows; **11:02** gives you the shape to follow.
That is **11:53**
